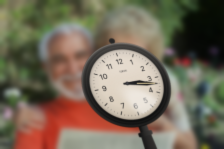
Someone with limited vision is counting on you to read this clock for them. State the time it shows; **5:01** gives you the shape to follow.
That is **3:17**
